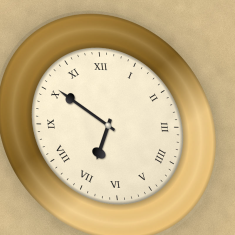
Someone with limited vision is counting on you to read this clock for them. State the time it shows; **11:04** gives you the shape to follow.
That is **6:51**
